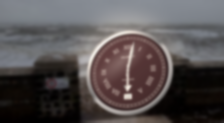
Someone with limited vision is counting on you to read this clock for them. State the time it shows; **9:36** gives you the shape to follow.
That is **6:02**
